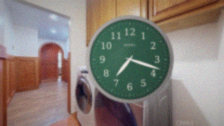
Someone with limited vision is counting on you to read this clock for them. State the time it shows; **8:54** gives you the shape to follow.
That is **7:18**
